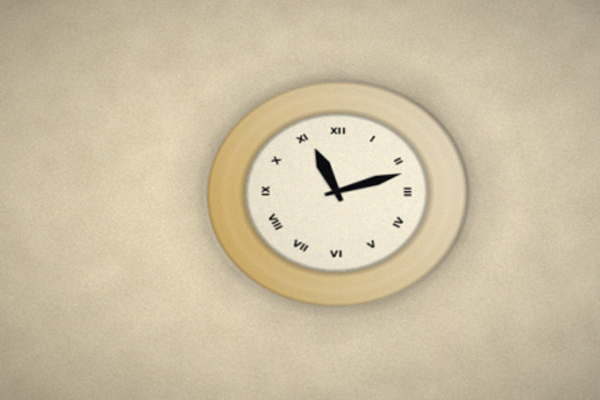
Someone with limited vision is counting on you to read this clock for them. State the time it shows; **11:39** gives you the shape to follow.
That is **11:12**
